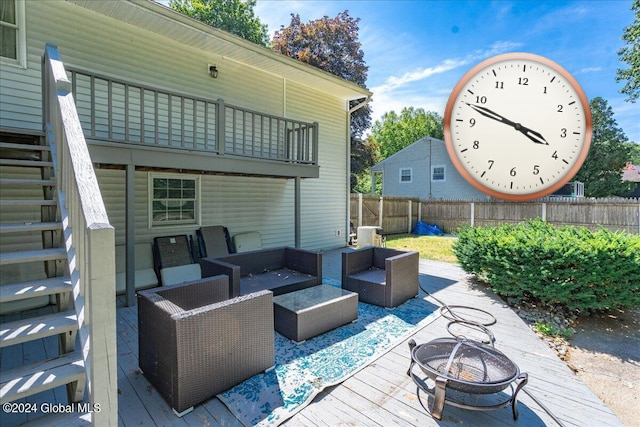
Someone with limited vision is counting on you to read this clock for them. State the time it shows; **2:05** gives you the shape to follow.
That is **3:48**
